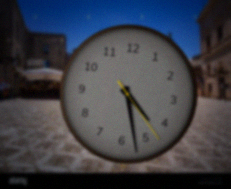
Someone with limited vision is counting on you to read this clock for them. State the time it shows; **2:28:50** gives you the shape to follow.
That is **4:27:23**
